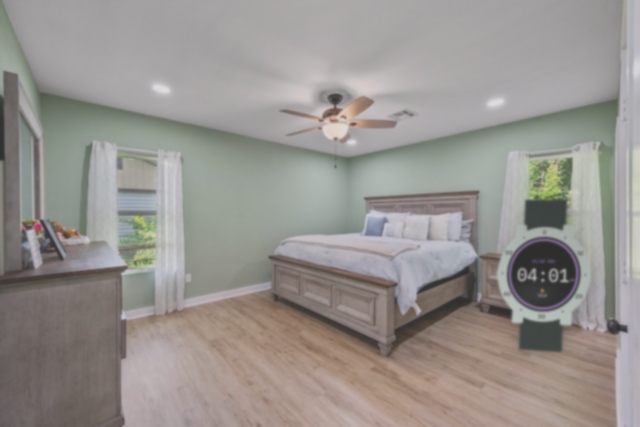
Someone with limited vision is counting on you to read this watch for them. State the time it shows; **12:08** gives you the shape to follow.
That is **4:01**
